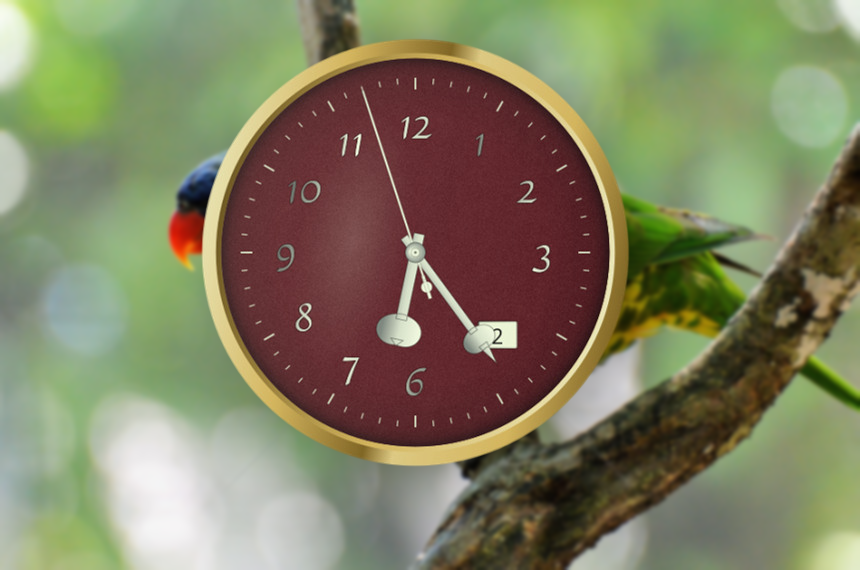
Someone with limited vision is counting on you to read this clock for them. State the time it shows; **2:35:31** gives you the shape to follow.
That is **6:23:57**
